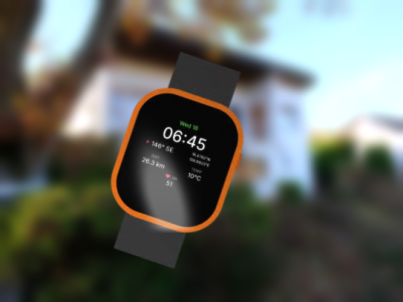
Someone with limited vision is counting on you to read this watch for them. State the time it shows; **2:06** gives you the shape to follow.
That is **6:45**
